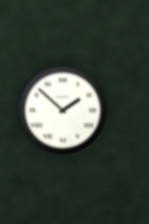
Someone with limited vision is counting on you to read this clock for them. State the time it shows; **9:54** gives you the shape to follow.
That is **1:52**
